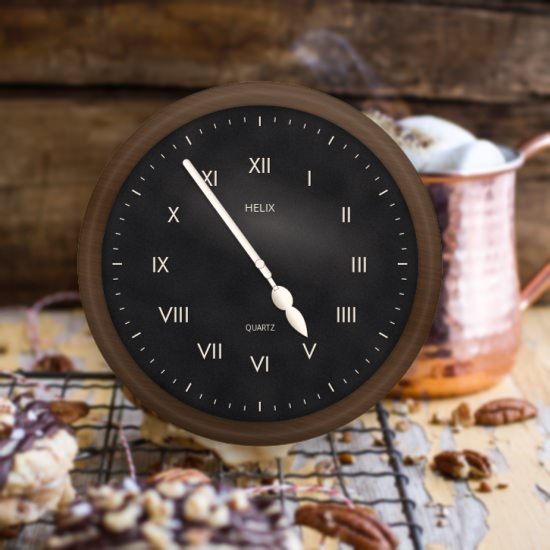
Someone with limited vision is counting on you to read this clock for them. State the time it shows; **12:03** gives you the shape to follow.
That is **4:54**
